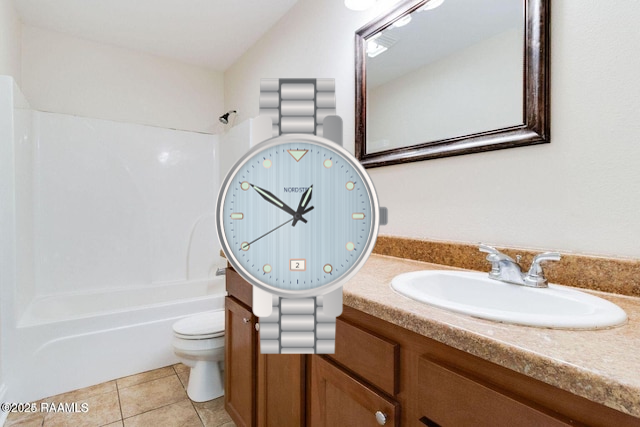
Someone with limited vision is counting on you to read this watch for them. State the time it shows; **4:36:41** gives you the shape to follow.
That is **12:50:40**
